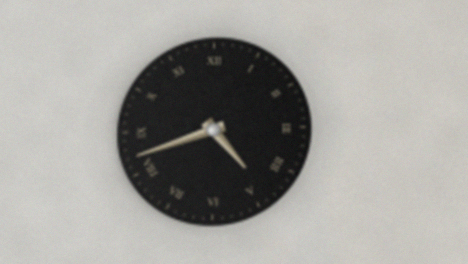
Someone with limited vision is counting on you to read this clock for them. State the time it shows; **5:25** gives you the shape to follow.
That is **4:42**
